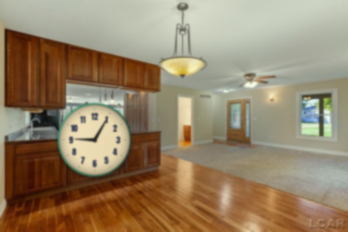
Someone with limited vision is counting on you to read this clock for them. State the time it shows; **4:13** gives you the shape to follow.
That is **9:05**
